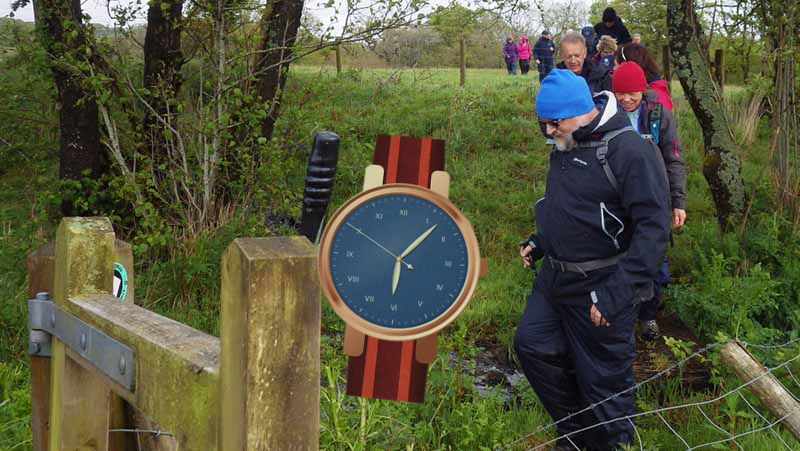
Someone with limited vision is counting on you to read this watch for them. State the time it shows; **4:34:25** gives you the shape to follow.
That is **6:06:50**
